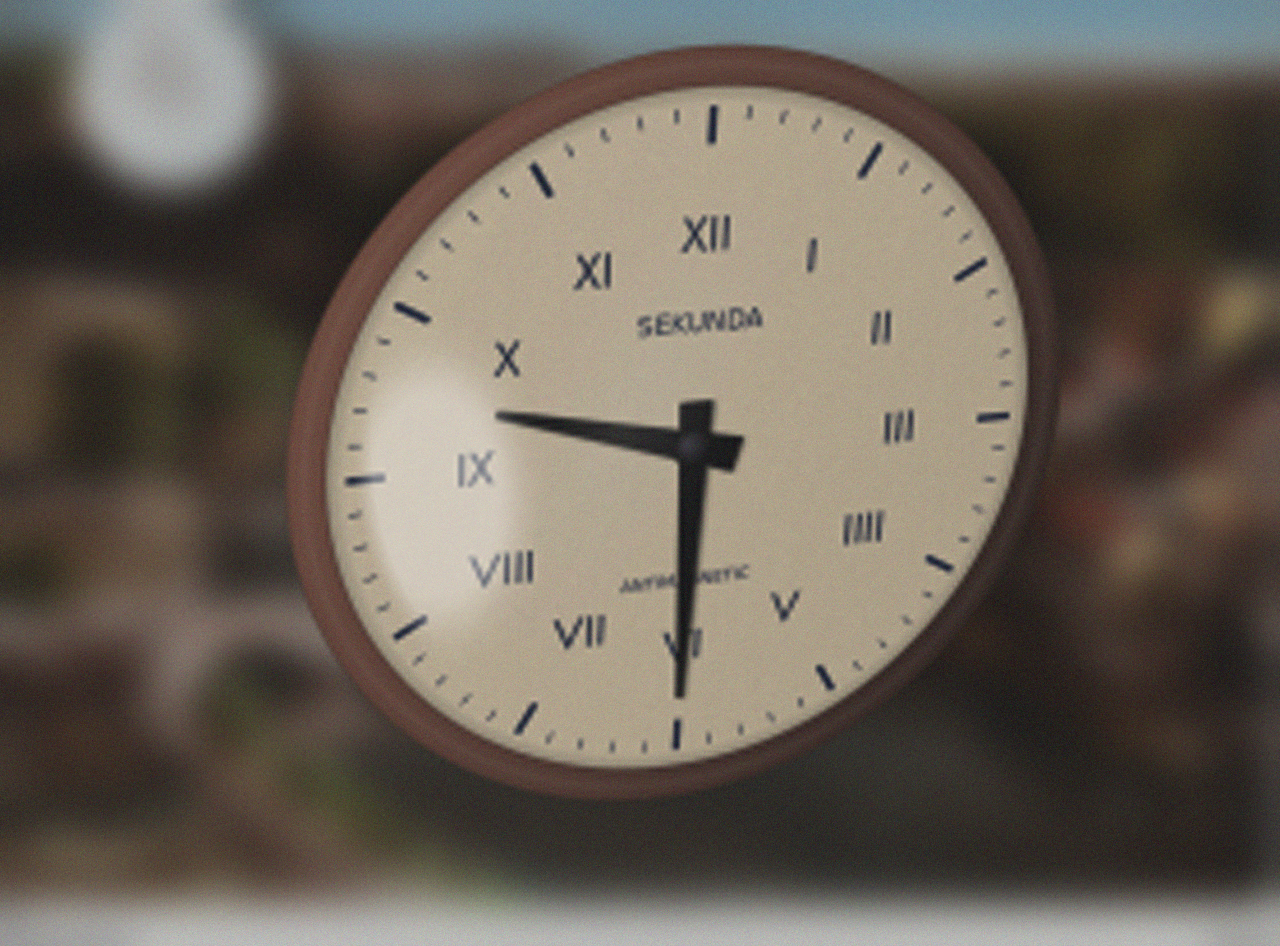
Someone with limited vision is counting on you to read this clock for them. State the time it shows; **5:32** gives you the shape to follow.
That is **9:30**
